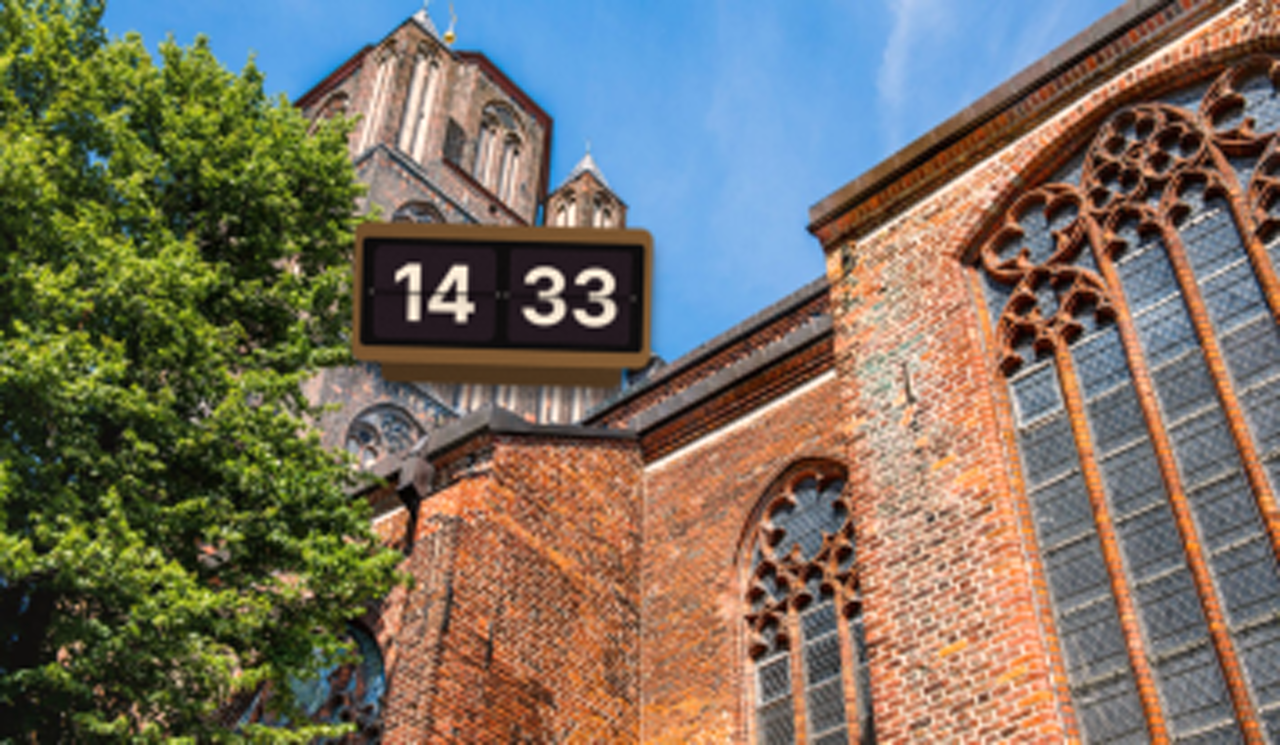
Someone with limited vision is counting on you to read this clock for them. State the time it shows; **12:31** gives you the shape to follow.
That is **14:33**
